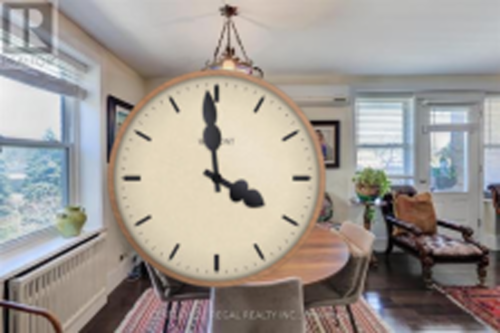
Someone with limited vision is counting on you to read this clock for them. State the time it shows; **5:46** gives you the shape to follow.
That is **3:59**
